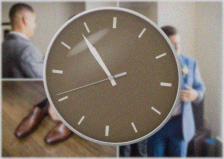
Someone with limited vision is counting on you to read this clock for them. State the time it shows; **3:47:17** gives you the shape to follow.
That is **10:53:41**
